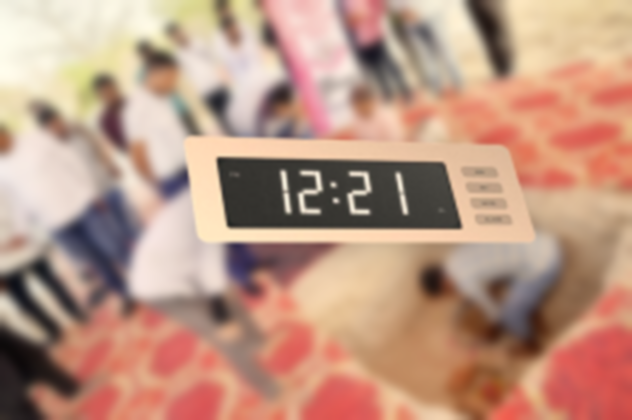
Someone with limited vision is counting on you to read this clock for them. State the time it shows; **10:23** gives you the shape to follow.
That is **12:21**
